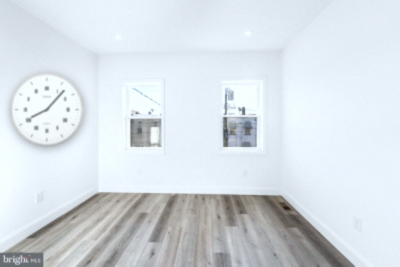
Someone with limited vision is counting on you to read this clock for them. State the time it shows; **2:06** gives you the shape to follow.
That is **8:07**
